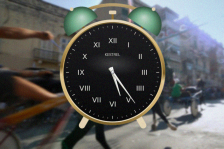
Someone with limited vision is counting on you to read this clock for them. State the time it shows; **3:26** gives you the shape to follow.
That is **5:24**
